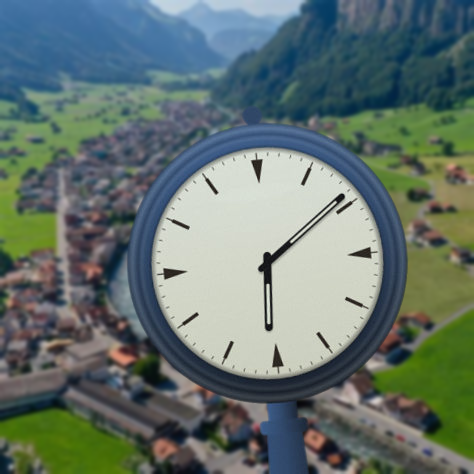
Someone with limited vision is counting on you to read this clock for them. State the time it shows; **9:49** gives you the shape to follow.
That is **6:09**
